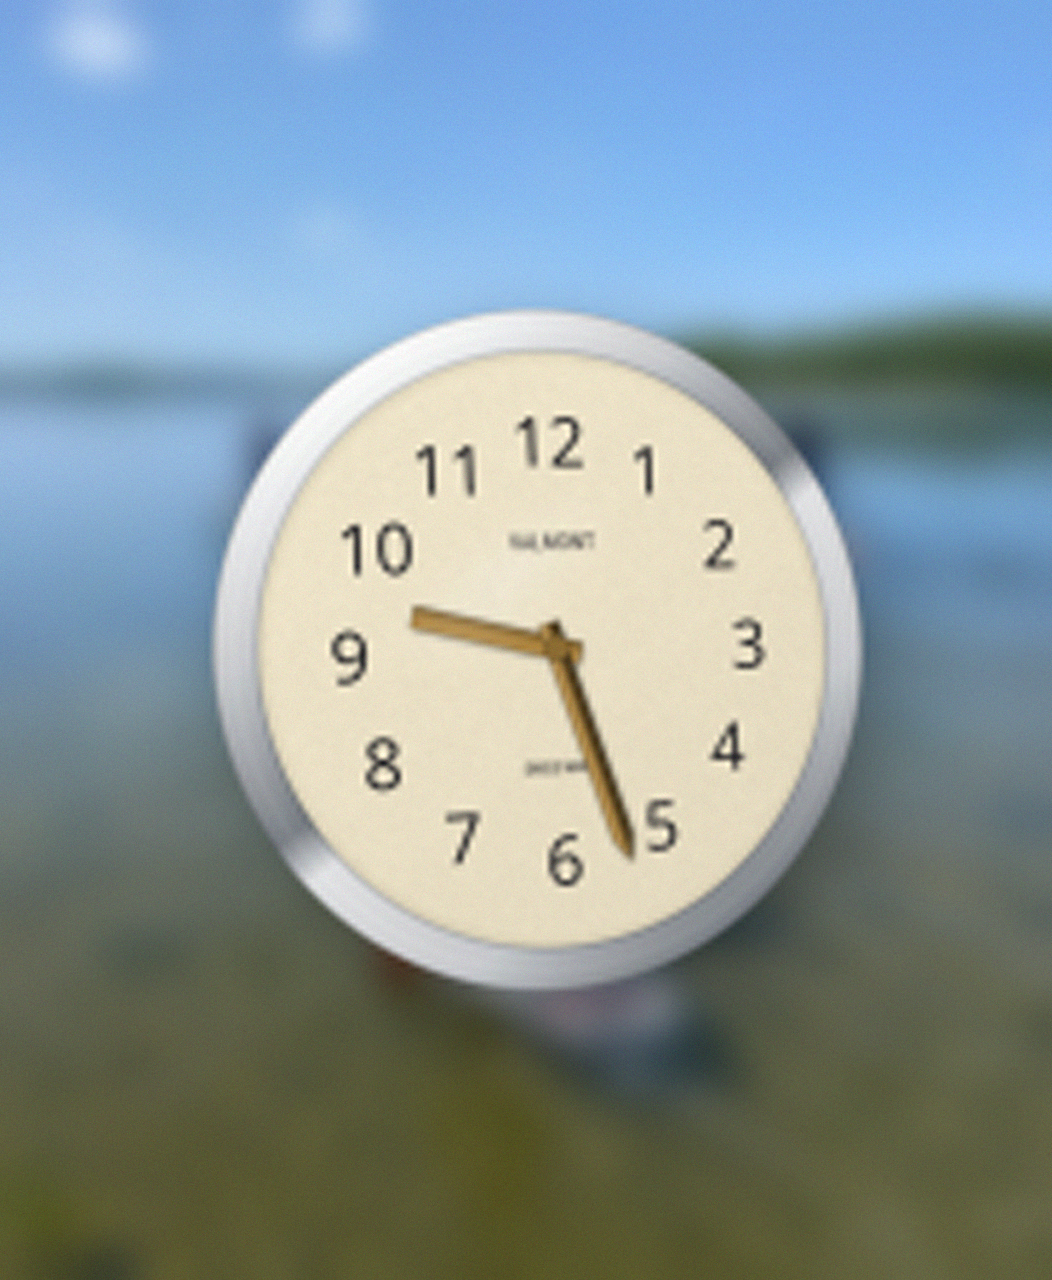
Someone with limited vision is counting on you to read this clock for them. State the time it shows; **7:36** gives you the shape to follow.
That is **9:27**
